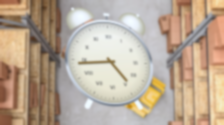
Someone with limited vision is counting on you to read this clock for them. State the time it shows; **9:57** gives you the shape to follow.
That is **4:44**
